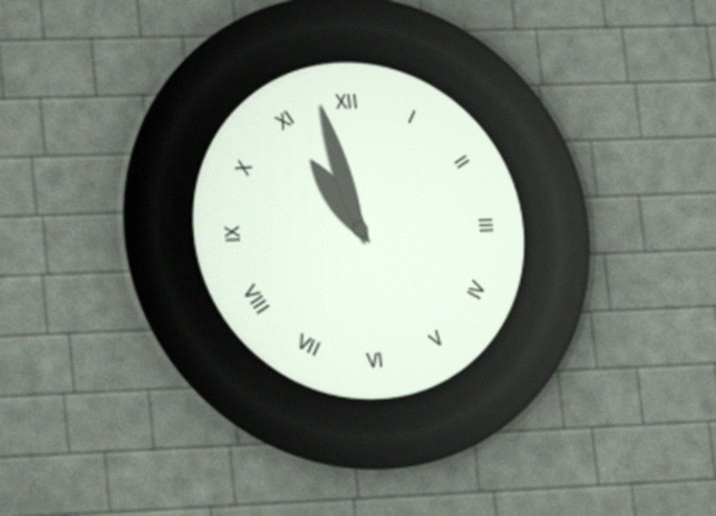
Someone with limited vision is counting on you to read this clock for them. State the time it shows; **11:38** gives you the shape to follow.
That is **10:58**
